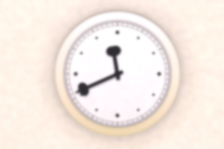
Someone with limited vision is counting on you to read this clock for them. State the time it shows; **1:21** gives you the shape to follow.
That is **11:41**
